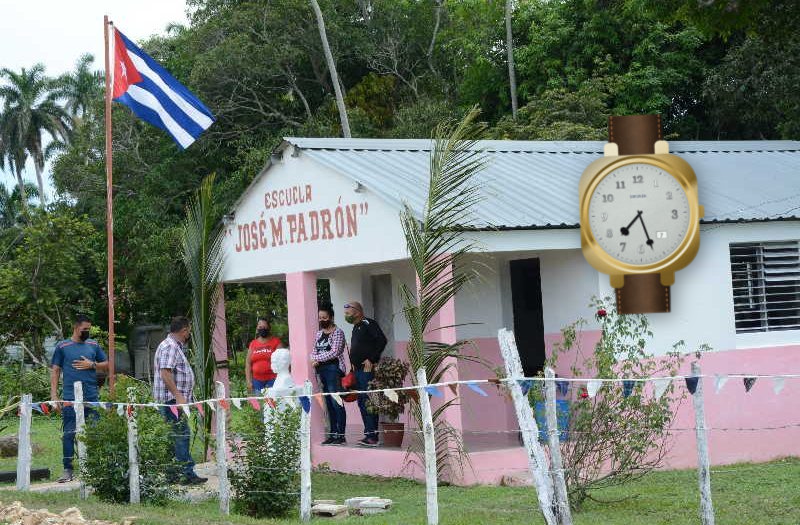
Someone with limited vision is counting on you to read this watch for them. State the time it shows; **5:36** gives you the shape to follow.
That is **7:27**
